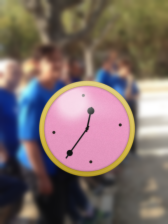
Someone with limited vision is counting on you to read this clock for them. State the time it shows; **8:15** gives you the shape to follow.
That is **12:37**
